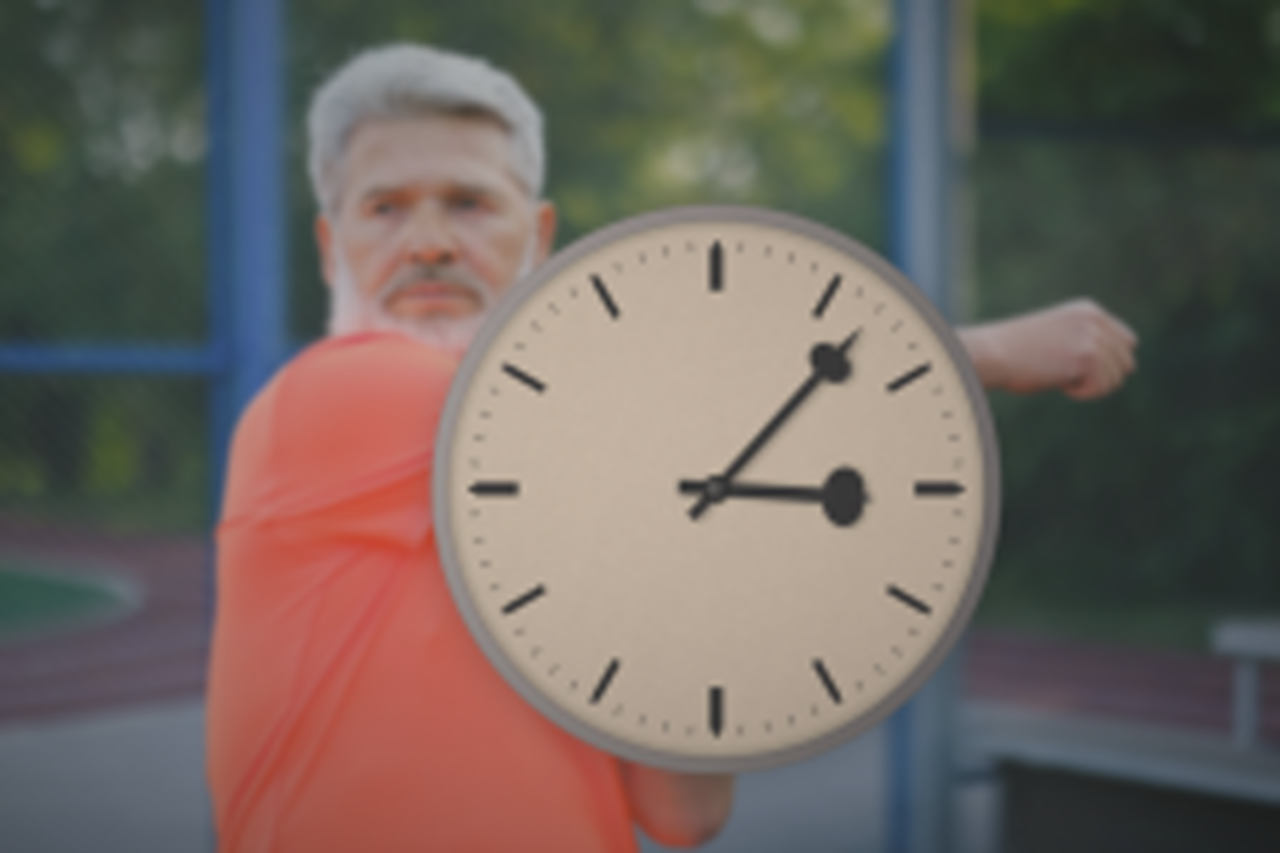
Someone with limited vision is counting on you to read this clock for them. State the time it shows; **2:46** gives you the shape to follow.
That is **3:07**
